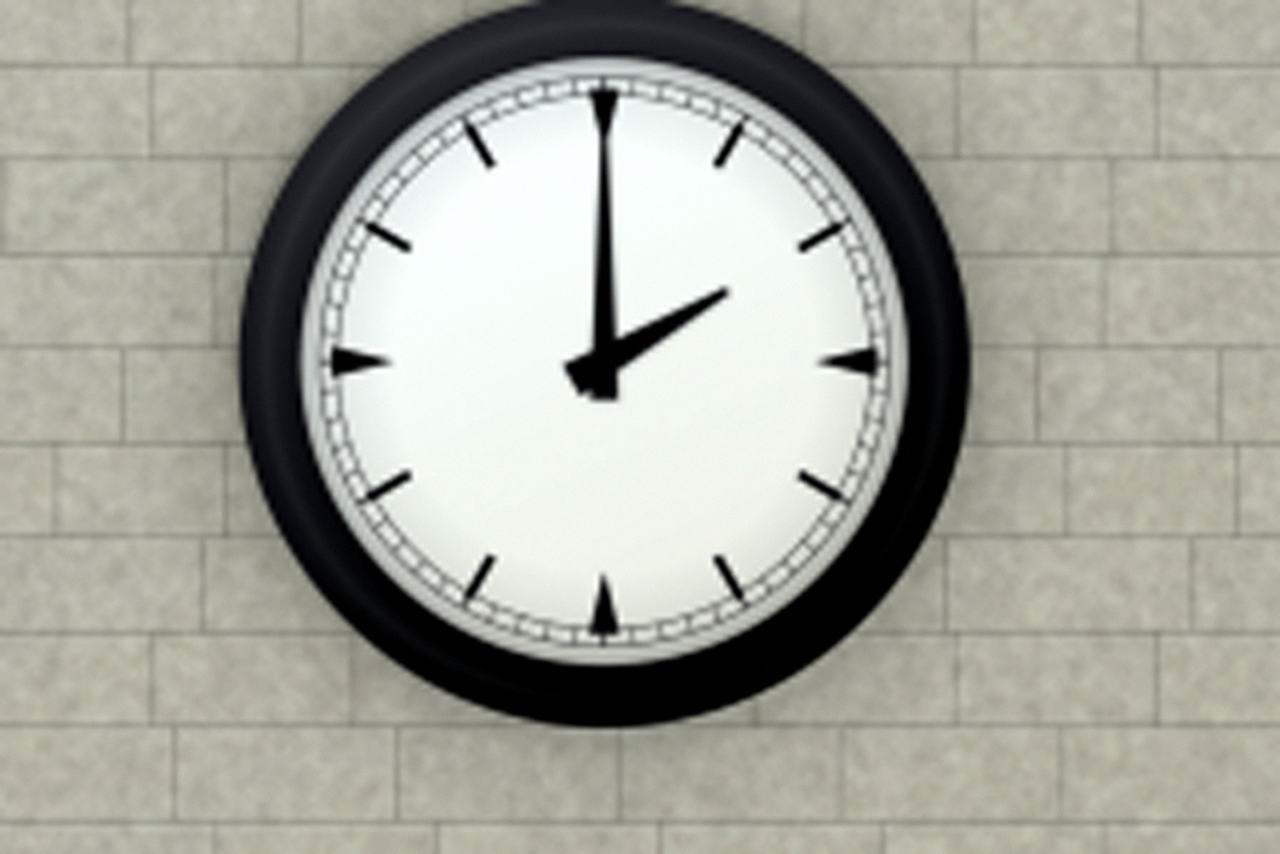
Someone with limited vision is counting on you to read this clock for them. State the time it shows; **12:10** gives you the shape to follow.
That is **2:00**
